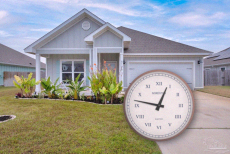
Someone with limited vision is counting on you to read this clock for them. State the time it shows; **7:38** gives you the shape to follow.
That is **12:47**
